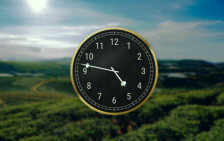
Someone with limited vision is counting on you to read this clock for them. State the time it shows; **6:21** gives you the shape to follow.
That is **4:47**
